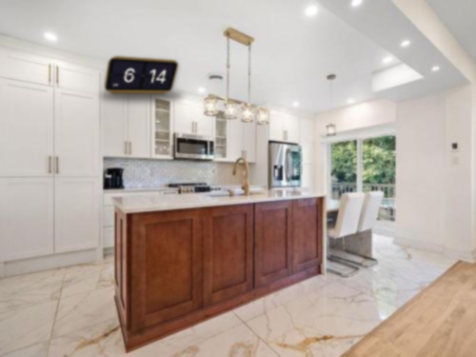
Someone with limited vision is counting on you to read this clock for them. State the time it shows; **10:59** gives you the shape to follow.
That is **6:14**
